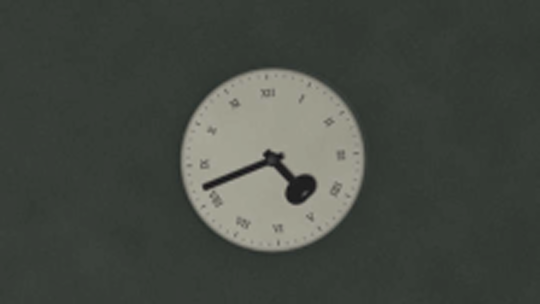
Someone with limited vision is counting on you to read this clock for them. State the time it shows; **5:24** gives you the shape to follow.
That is **4:42**
